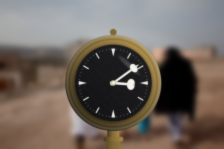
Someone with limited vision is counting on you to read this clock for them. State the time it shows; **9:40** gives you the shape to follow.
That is **3:09**
